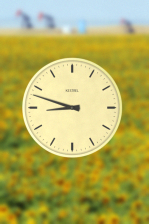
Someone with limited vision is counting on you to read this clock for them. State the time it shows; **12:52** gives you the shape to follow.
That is **8:48**
